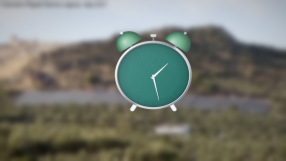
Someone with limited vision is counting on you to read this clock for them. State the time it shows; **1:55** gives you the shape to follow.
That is **1:28**
